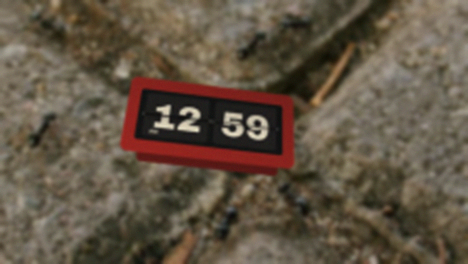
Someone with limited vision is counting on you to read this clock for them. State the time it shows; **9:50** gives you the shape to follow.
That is **12:59**
